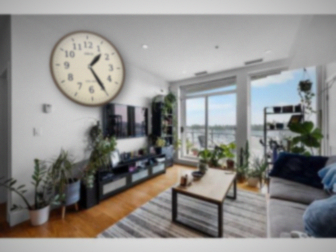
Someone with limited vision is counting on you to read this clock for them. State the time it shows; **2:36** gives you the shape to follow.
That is **1:25**
